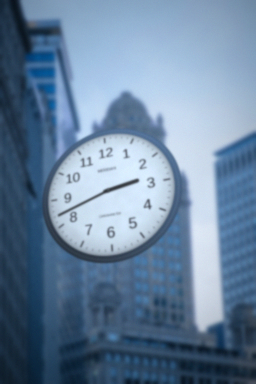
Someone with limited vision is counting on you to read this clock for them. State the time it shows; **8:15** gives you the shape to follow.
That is **2:42**
